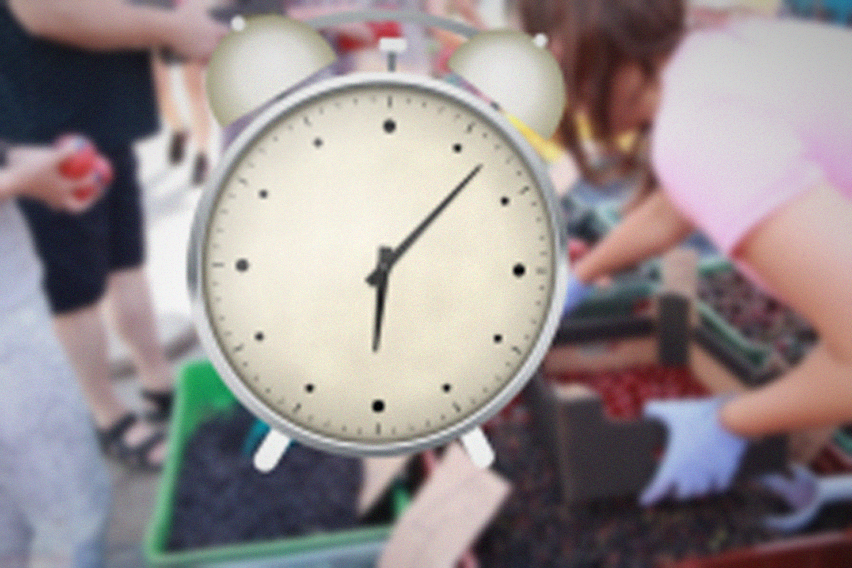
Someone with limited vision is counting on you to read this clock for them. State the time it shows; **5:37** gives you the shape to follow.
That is **6:07**
